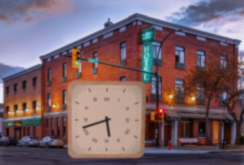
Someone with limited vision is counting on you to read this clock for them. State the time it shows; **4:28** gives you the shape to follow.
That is **5:42**
